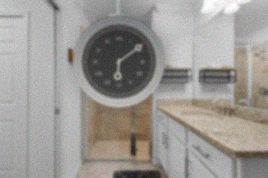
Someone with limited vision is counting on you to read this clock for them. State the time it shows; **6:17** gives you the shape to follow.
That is **6:09**
